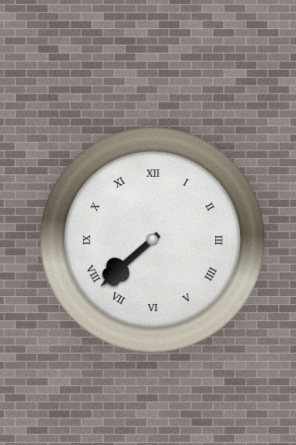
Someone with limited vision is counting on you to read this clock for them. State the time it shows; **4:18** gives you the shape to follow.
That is **7:38**
